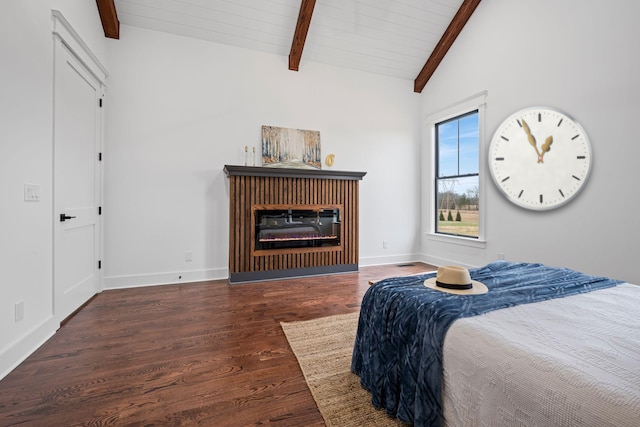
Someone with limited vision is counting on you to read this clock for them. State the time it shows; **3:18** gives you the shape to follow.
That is **12:56**
